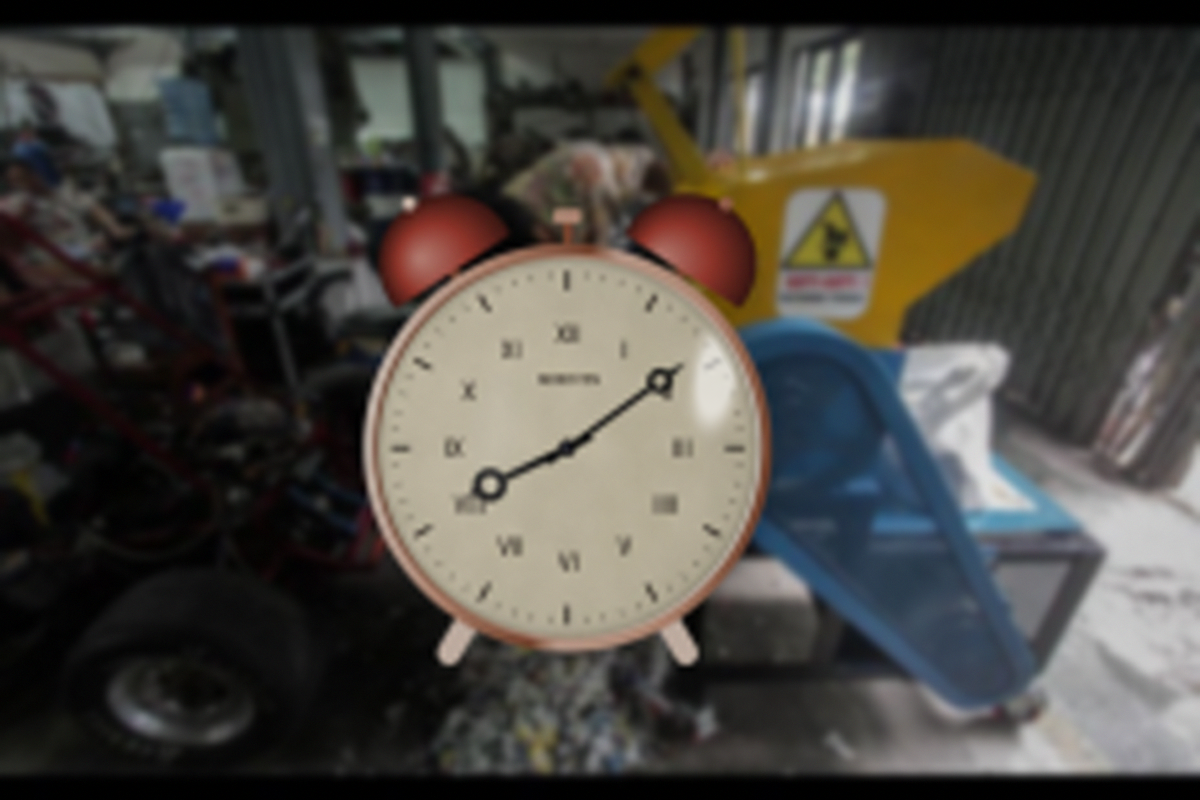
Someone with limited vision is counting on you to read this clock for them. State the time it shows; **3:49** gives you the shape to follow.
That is **8:09**
